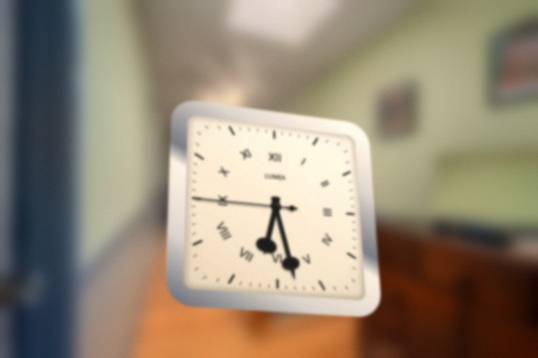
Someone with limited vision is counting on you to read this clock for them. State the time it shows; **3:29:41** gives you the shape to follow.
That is **6:27:45**
